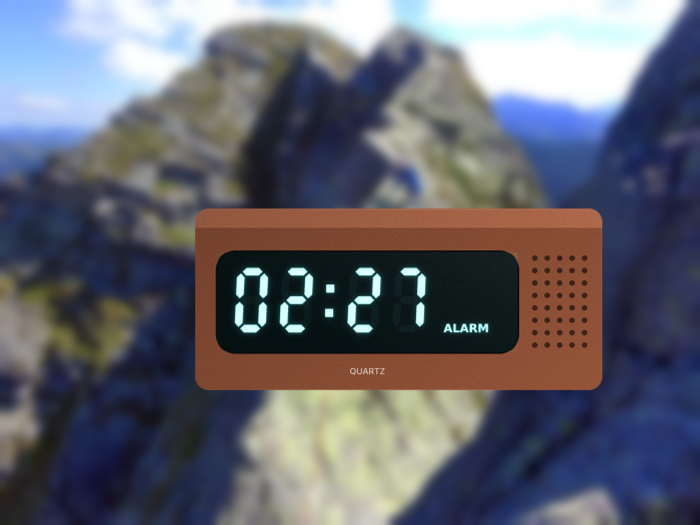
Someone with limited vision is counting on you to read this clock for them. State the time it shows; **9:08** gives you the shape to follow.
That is **2:27**
